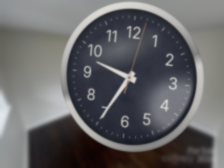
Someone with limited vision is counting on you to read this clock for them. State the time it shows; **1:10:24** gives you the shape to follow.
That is **9:35:02**
